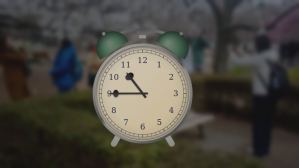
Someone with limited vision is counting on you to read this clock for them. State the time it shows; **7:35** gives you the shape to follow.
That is **10:45**
